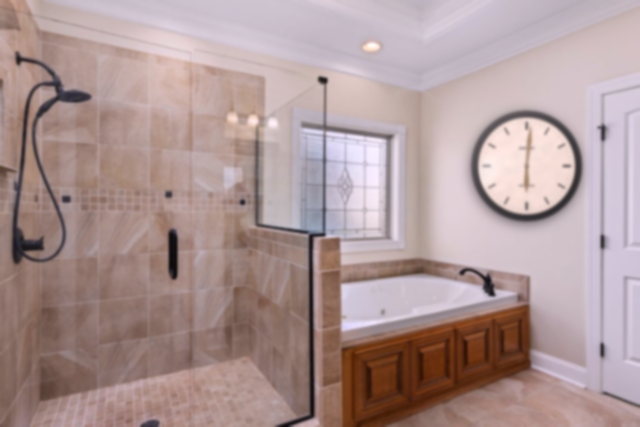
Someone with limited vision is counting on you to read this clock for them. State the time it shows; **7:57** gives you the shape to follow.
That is **6:01**
